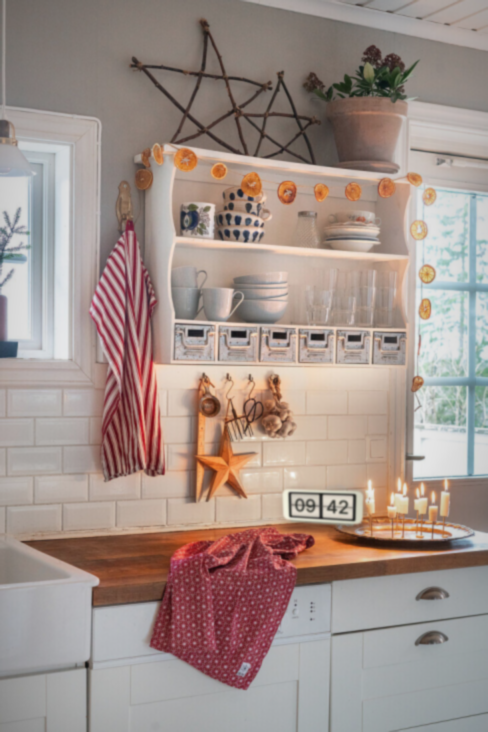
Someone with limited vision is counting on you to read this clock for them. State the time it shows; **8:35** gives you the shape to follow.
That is **9:42**
